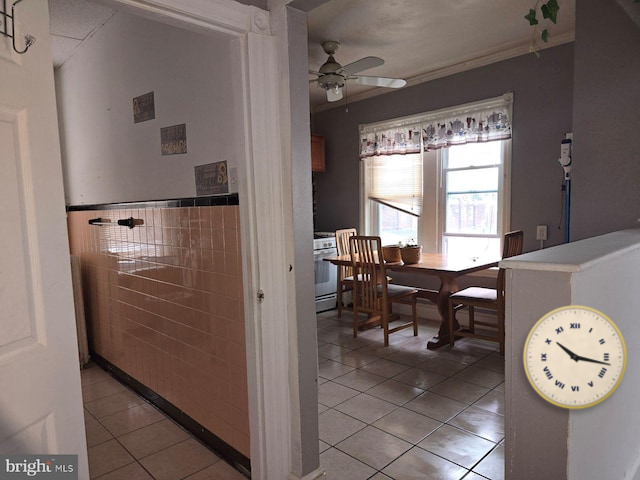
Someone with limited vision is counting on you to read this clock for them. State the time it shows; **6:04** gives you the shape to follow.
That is **10:17**
